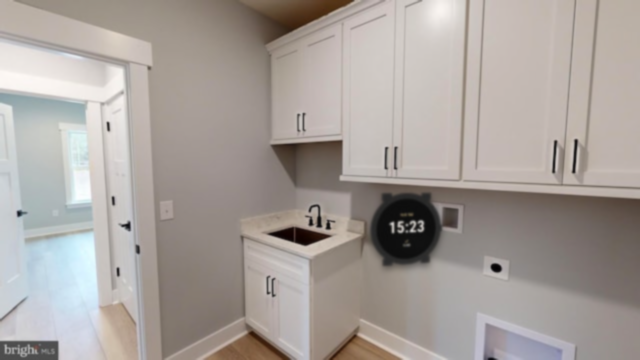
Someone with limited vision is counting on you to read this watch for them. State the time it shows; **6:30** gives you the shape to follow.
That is **15:23**
